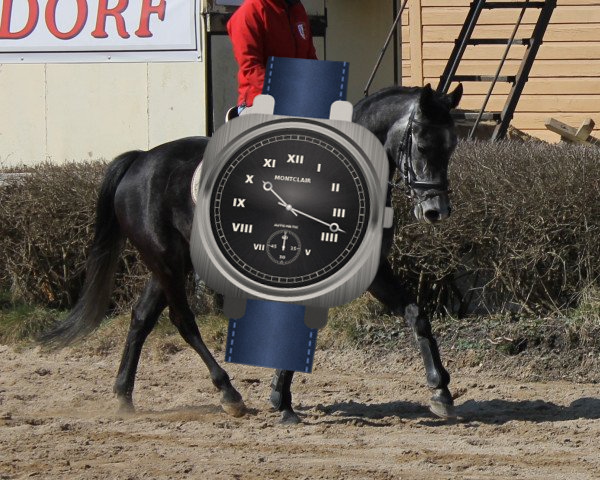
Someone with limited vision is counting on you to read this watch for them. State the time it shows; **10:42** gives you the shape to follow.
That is **10:18**
